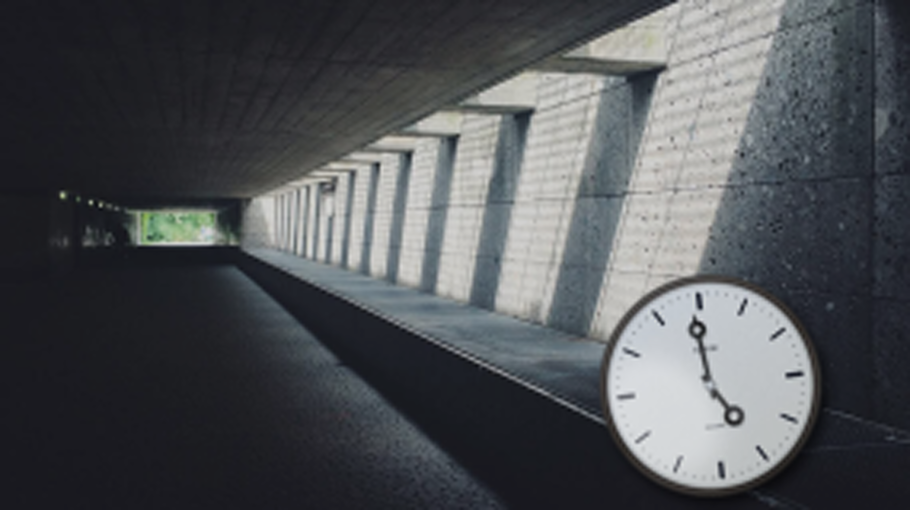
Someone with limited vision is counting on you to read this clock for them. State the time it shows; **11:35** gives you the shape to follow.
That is **4:59**
